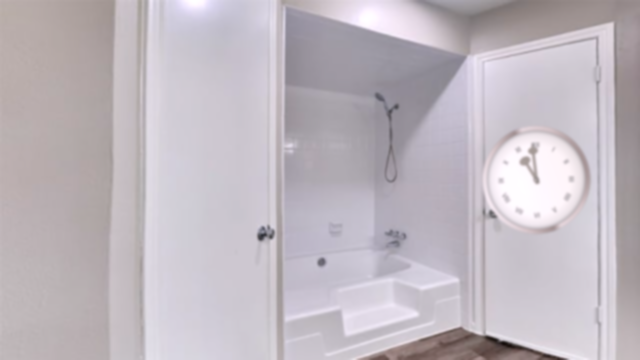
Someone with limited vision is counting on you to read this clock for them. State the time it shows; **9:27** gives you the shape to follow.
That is **10:59**
